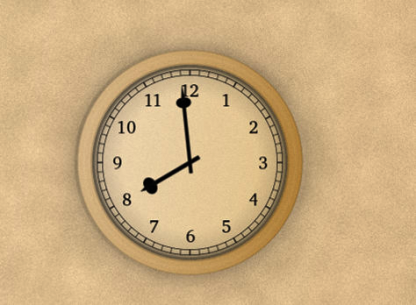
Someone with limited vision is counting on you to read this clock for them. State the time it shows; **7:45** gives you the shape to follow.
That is **7:59**
